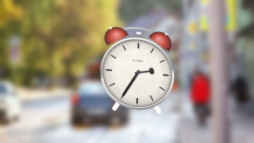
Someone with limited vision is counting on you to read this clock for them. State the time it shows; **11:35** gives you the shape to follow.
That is **2:35**
